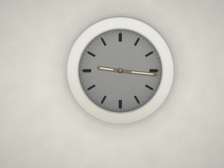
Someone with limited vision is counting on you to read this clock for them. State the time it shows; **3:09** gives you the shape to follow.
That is **9:16**
